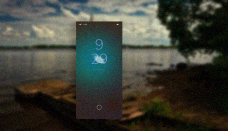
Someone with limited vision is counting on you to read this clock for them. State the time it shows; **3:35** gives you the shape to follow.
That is **9:29**
